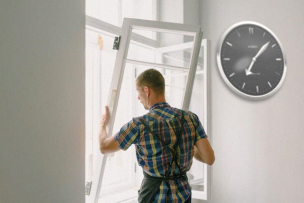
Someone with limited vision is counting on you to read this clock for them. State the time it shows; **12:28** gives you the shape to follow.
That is **7:08**
